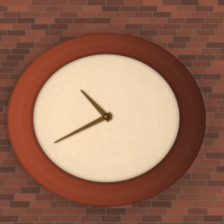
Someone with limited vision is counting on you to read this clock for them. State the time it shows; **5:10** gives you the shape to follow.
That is **10:40**
